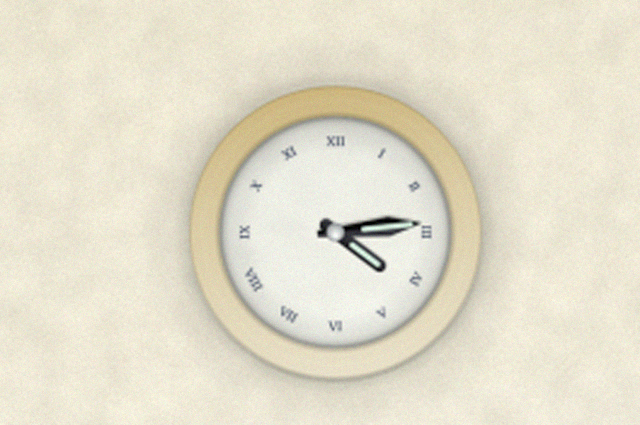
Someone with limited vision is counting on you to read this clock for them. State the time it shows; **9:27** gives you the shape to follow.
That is **4:14**
